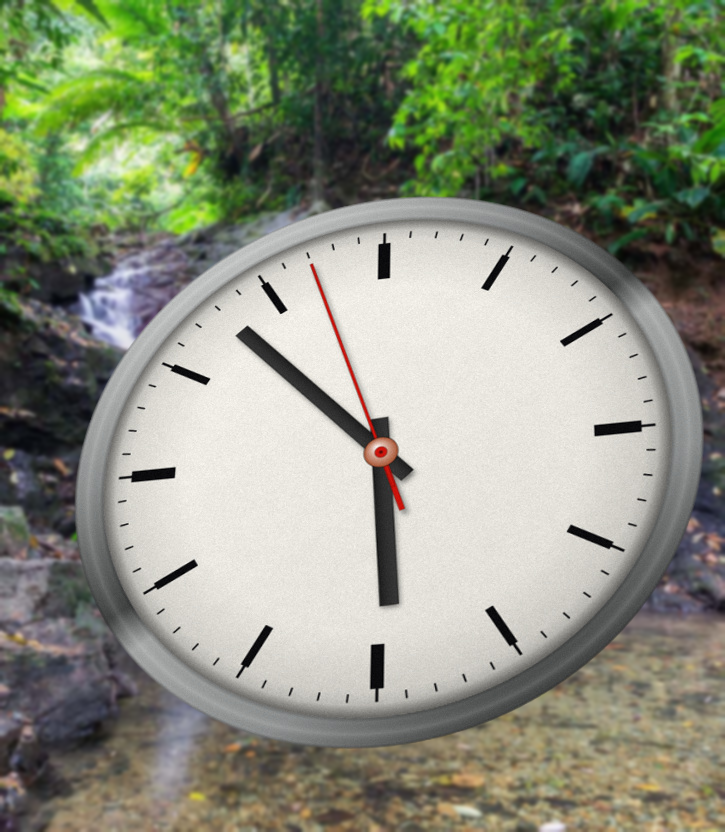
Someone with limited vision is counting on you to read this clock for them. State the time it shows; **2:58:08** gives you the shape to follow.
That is **5:52:57**
